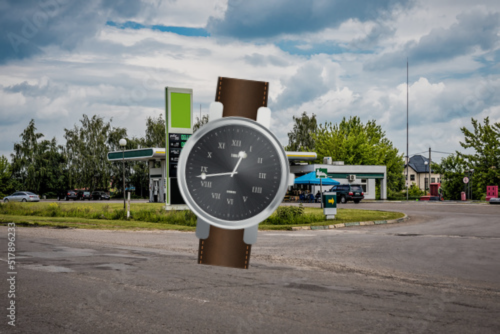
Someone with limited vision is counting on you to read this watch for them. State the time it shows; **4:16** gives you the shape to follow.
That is **12:43**
